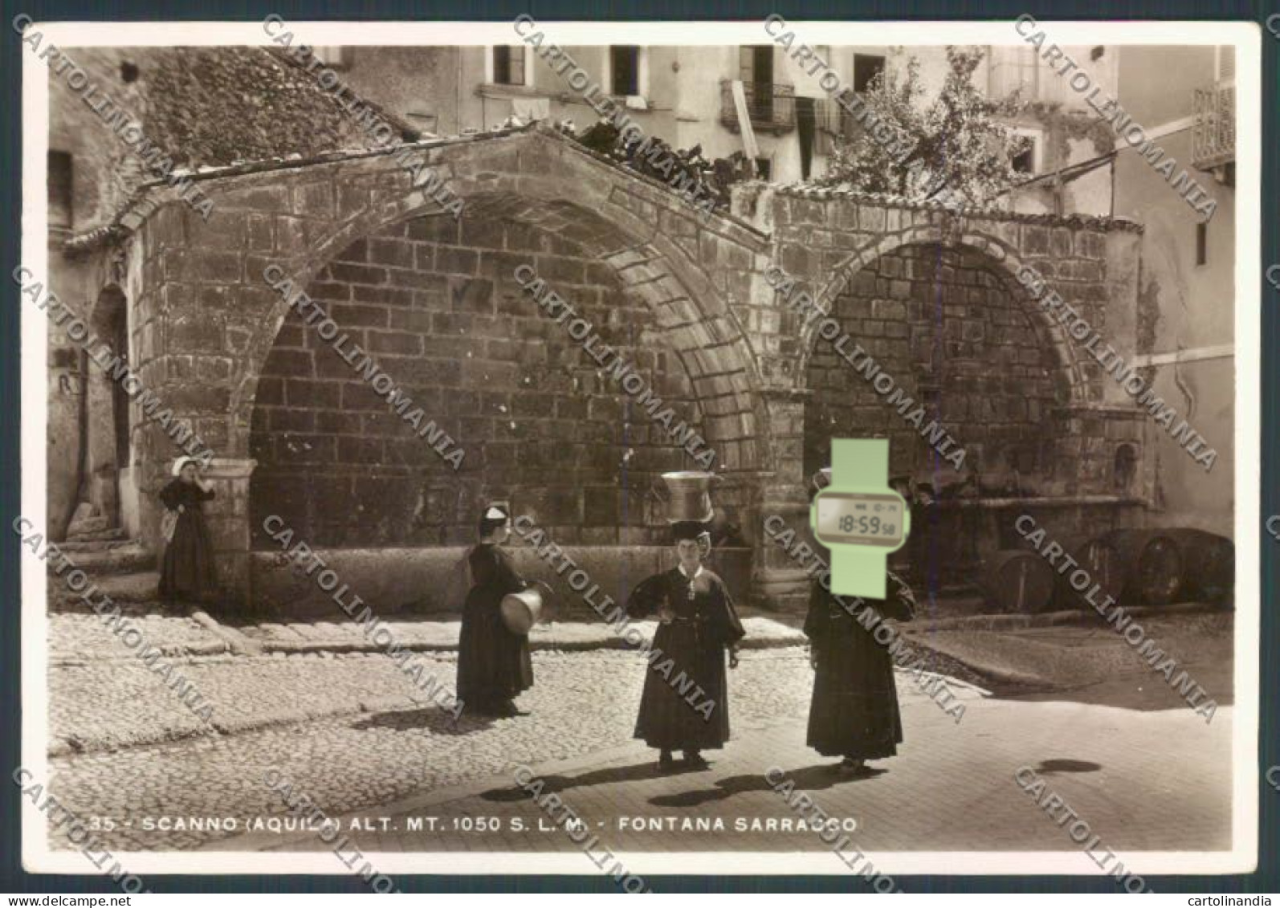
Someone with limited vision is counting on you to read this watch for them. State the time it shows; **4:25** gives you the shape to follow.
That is **18:59**
